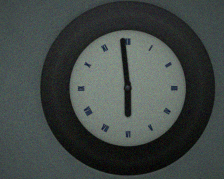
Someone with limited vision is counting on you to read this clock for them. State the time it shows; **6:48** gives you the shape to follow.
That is **5:59**
